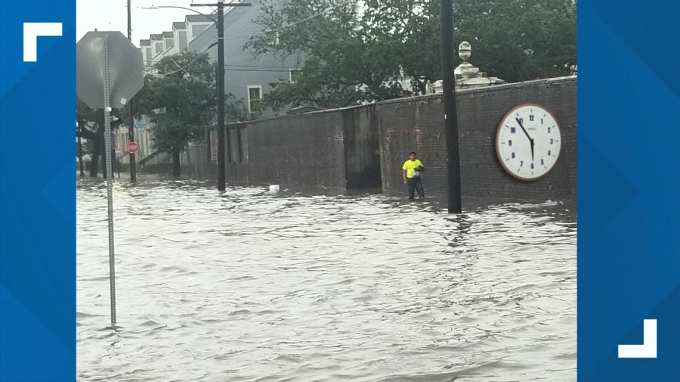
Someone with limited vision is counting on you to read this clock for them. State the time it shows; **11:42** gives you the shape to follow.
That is **5:54**
